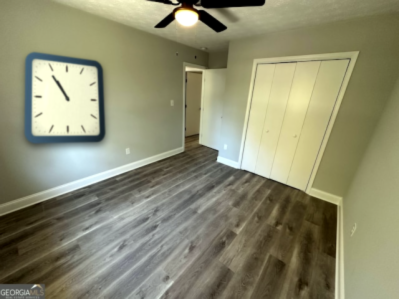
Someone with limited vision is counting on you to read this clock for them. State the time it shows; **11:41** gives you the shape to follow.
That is **10:54**
